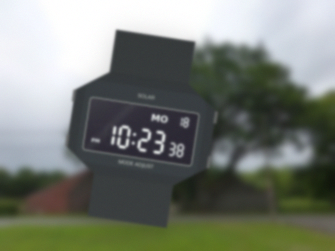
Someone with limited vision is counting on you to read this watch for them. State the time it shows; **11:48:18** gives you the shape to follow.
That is **10:23:38**
